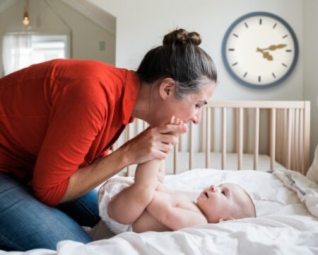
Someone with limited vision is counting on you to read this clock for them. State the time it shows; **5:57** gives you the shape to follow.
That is **4:13**
